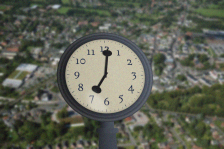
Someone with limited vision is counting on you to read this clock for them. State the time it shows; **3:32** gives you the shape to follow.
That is **7:01**
